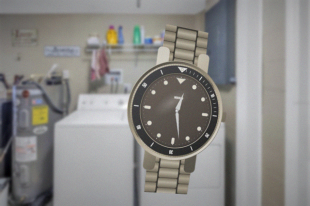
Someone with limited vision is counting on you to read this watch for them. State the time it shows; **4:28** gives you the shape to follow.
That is **12:28**
